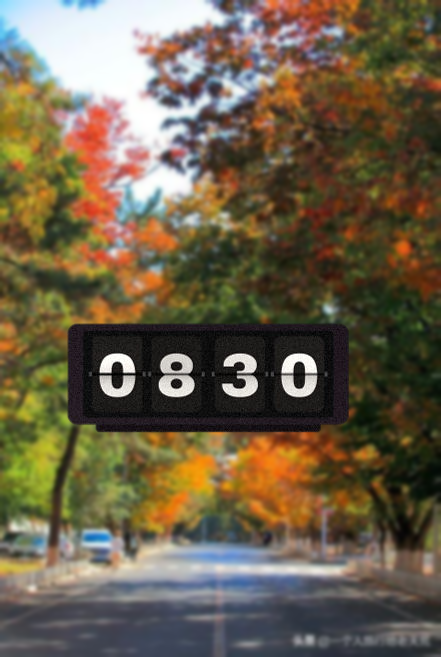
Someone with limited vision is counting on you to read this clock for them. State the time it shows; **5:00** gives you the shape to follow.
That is **8:30**
